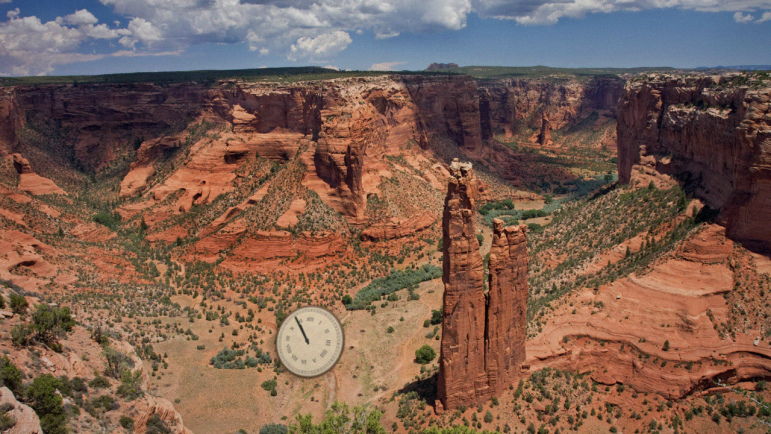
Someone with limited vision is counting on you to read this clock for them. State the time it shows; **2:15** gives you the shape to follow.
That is **10:54**
